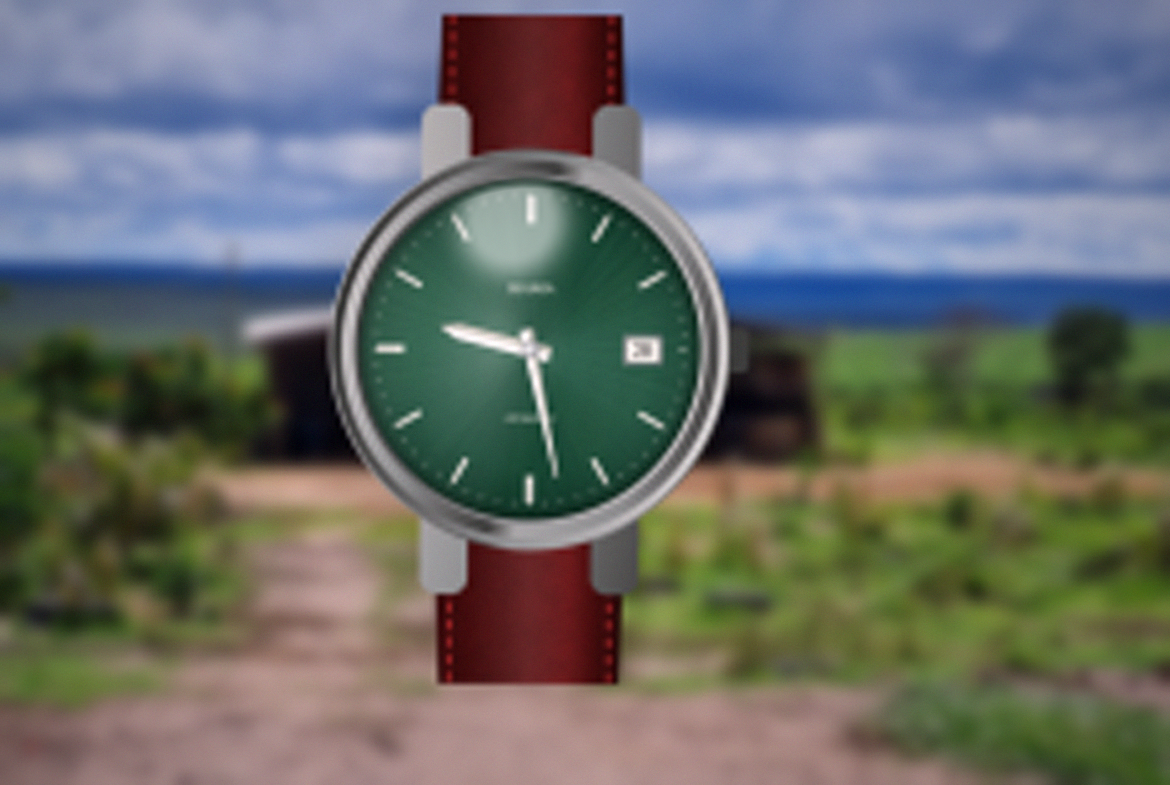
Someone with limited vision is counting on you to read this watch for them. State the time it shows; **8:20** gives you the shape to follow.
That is **9:28**
